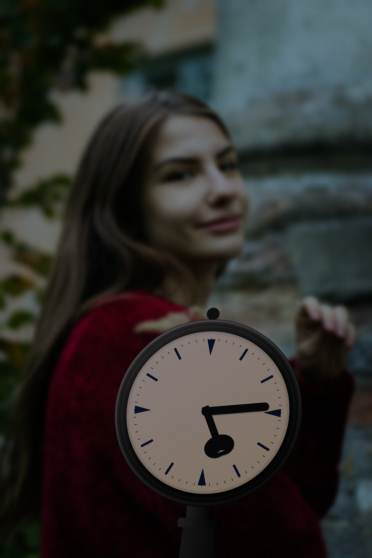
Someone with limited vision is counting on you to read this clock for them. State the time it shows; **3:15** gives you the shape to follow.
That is **5:14**
